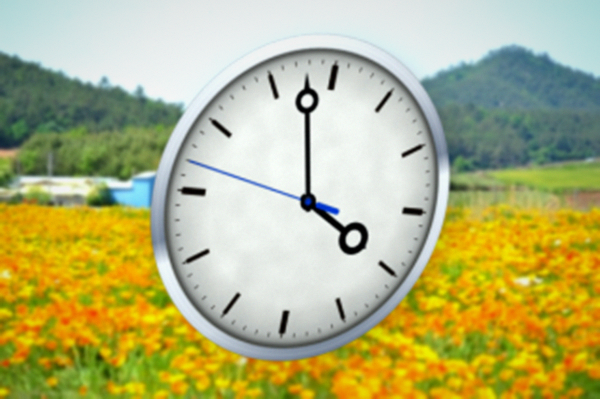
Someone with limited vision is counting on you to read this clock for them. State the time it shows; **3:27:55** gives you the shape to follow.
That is **3:57:47**
